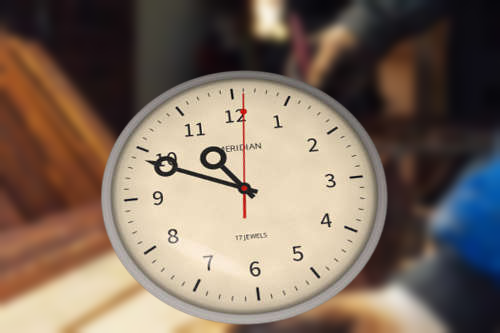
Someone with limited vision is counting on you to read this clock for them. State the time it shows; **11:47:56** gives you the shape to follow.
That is **10:49:01**
